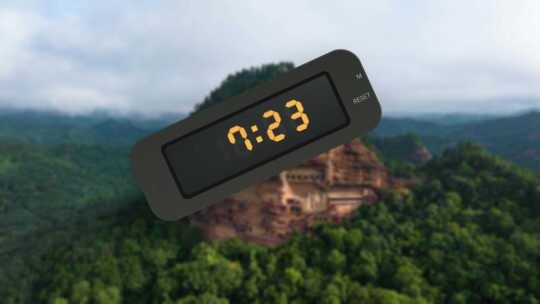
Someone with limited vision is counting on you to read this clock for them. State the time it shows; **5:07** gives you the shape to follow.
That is **7:23**
